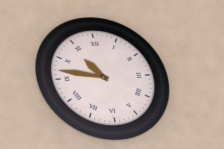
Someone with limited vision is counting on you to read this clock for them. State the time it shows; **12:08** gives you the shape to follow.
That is **10:47**
